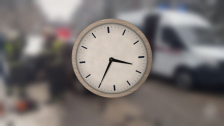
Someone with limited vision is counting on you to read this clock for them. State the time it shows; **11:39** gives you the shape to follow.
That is **3:35**
